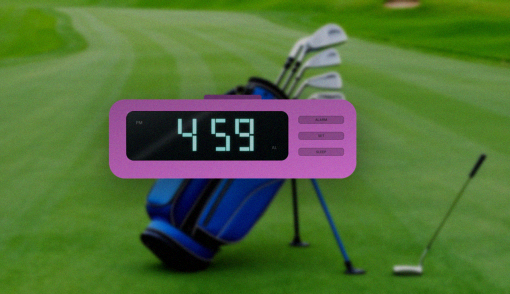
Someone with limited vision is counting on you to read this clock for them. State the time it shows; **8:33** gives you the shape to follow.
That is **4:59**
